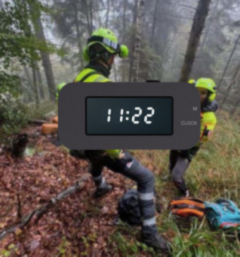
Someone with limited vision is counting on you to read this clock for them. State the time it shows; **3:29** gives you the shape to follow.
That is **11:22**
